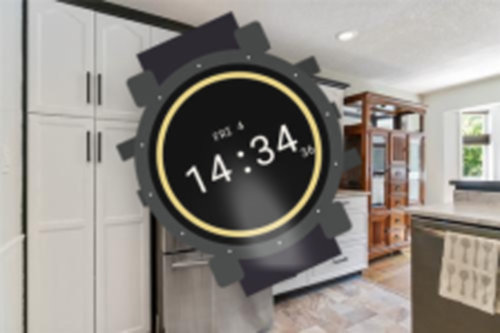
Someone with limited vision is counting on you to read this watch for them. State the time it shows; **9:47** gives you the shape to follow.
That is **14:34**
